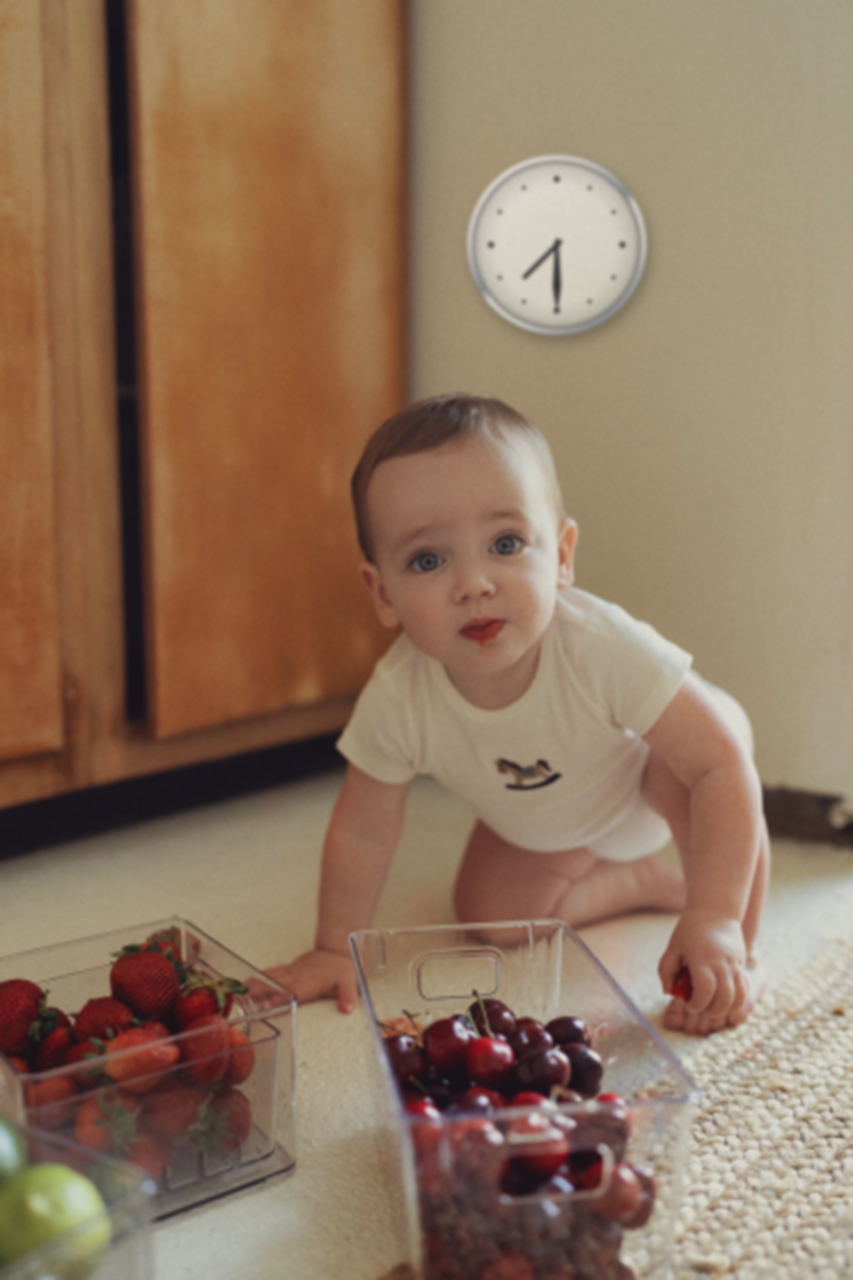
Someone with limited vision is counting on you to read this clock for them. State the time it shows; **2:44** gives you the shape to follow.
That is **7:30**
